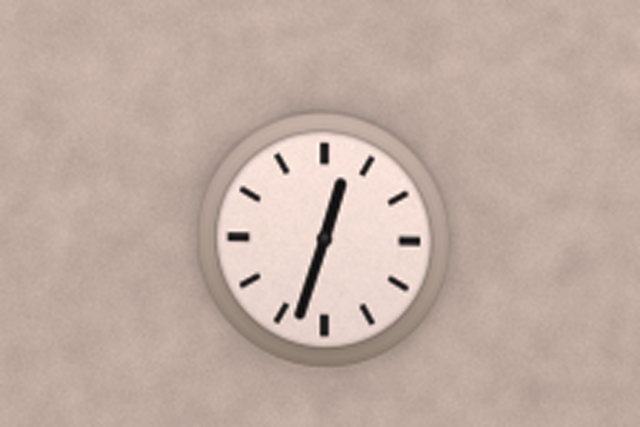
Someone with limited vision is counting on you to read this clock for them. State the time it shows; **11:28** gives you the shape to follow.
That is **12:33**
